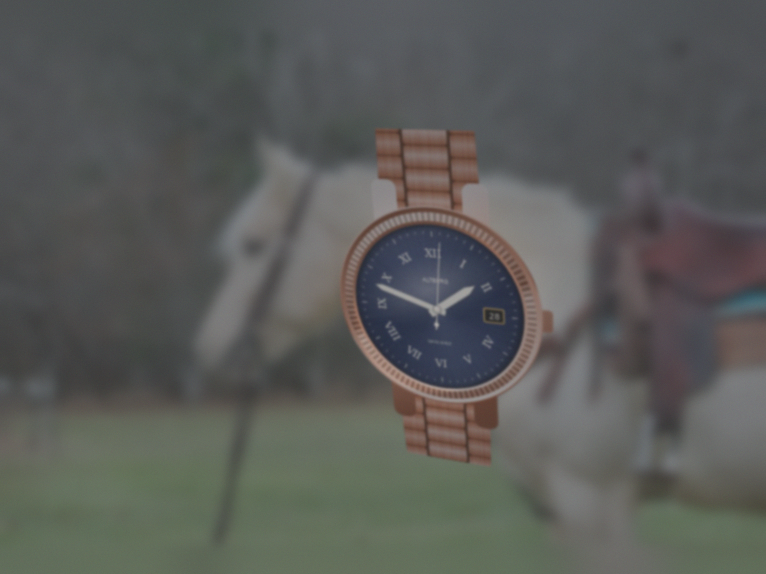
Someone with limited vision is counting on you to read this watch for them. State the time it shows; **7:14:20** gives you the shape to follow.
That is **1:48:01**
